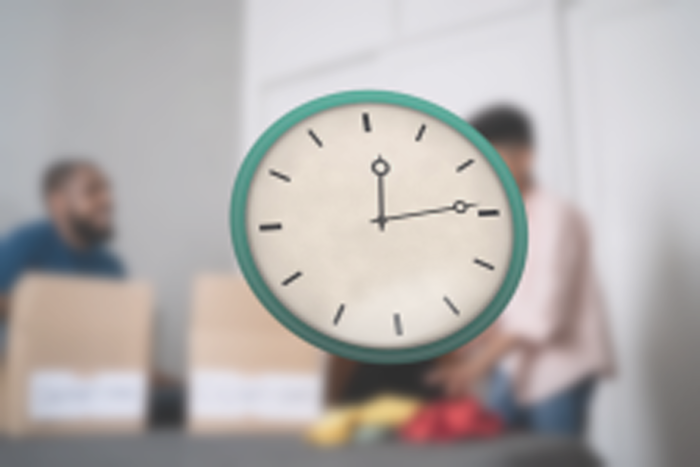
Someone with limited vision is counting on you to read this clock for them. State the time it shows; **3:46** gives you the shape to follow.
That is **12:14**
